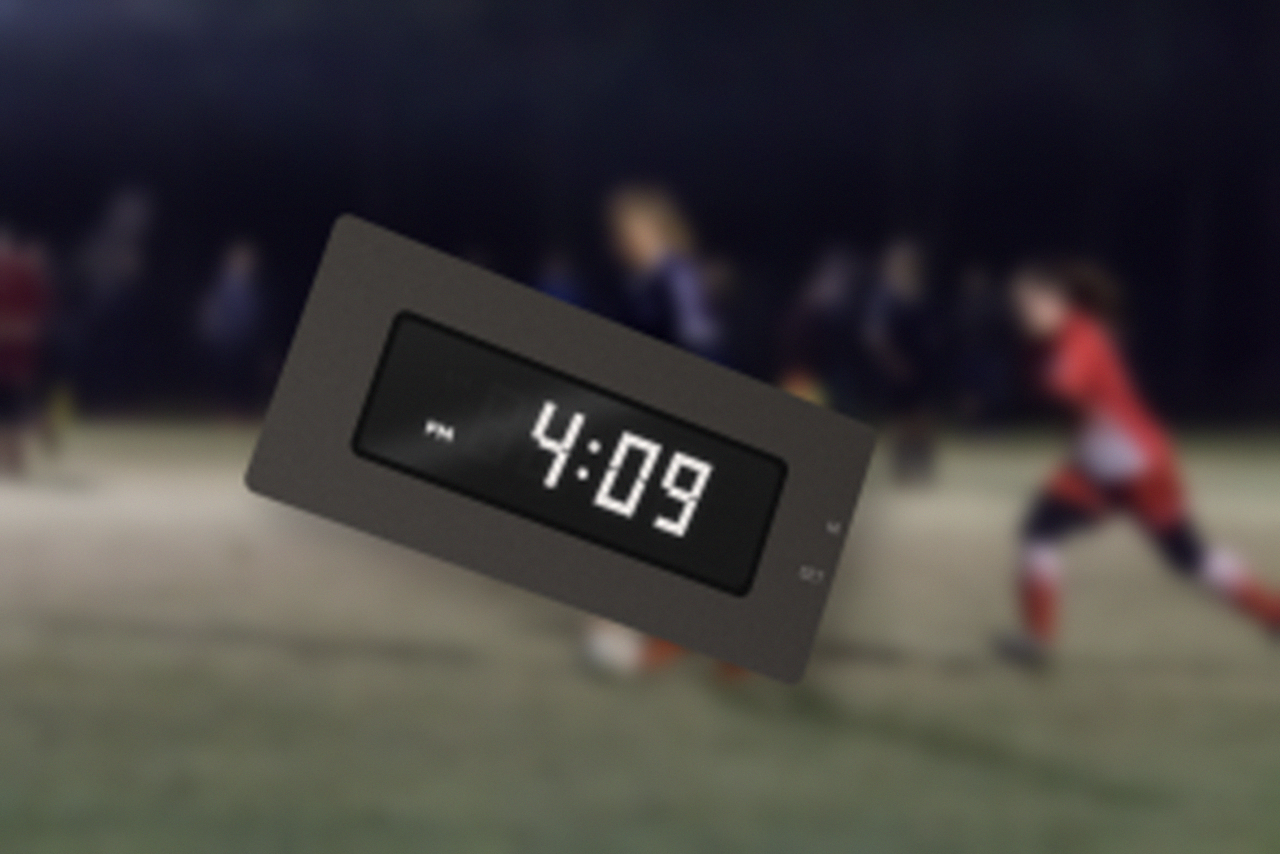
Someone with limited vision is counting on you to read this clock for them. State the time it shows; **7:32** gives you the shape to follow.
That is **4:09**
